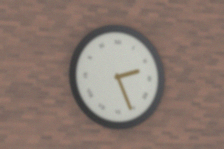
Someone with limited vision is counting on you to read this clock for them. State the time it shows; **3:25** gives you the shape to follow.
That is **2:26**
